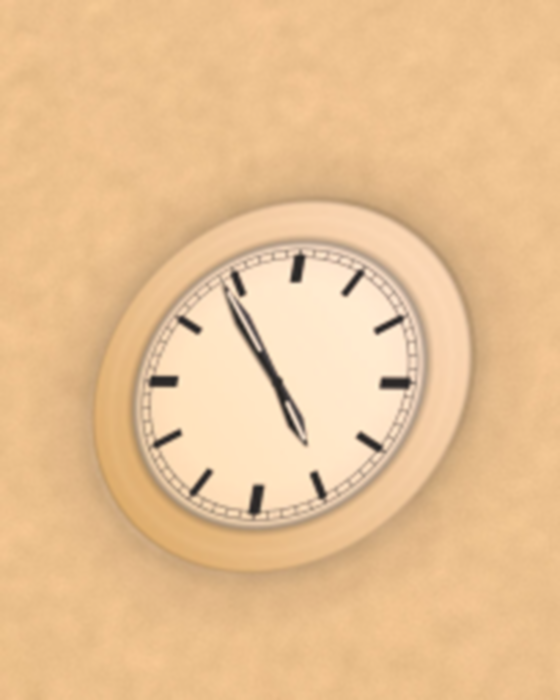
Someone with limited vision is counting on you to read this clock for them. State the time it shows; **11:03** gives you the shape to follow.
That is **4:54**
